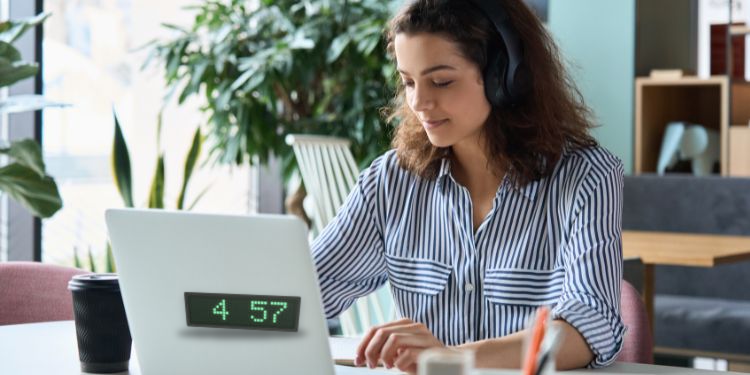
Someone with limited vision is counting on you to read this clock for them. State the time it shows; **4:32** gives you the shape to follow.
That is **4:57**
